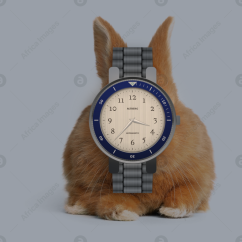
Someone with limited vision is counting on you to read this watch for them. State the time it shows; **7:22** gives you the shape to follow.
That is **3:37**
